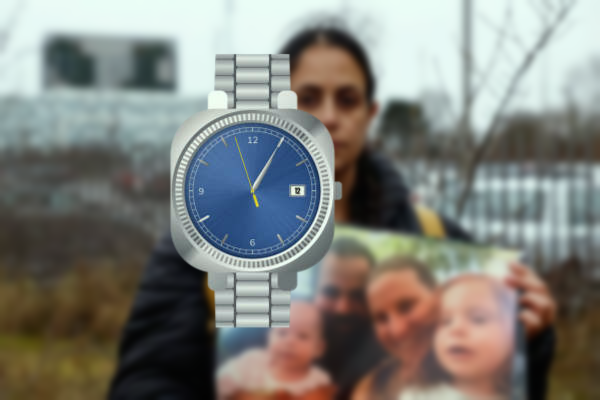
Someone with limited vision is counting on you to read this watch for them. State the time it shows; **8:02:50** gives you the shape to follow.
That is **1:04:57**
